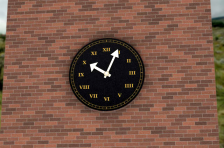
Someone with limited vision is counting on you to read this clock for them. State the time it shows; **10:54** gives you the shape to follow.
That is **10:04**
